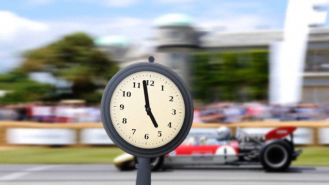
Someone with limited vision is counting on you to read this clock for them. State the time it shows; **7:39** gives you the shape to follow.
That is **4:58**
